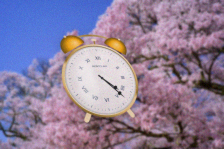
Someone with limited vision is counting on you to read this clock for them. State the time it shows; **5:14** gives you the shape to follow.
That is **4:23**
